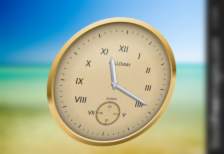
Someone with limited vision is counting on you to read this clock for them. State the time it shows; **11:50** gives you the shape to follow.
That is **11:19**
